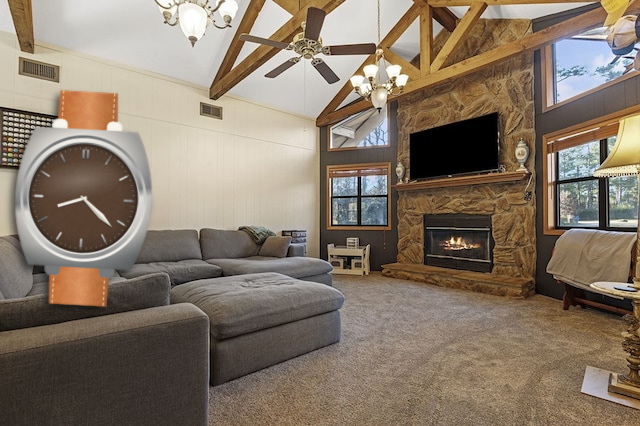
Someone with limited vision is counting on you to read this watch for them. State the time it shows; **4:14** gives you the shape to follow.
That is **8:22**
